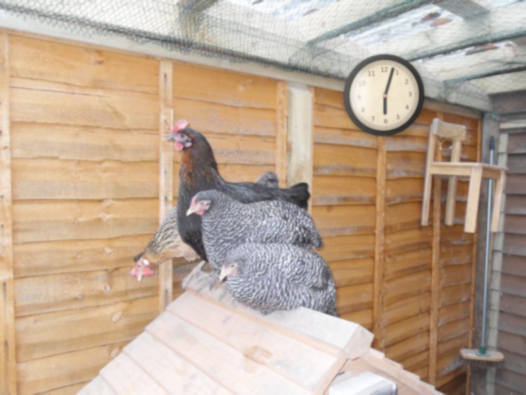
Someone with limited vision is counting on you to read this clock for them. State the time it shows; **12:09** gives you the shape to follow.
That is **6:03**
